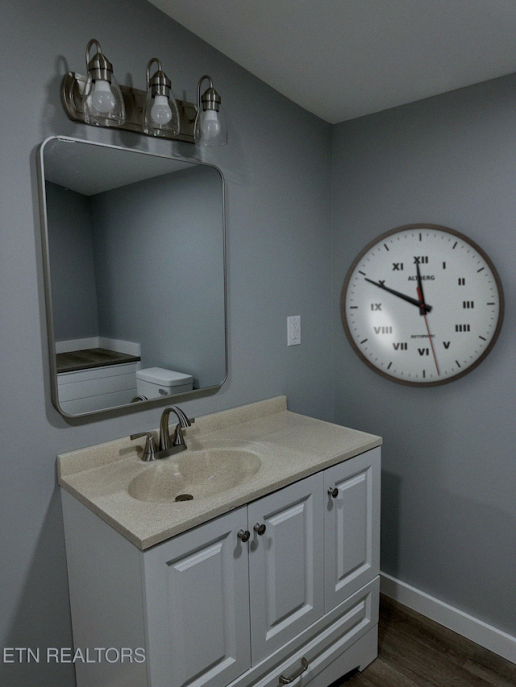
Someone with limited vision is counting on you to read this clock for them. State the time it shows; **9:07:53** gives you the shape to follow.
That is **11:49:28**
